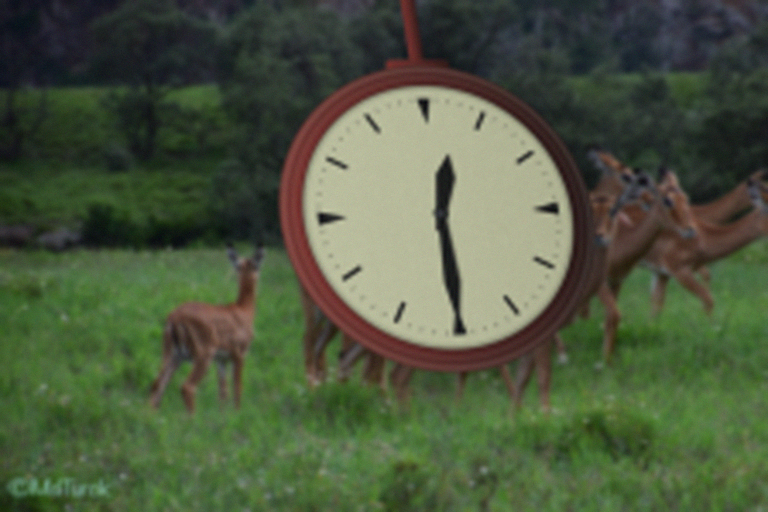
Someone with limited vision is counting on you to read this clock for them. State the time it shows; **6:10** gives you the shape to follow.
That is **12:30**
